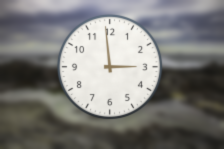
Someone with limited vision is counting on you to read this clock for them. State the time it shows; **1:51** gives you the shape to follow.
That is **2:59**
